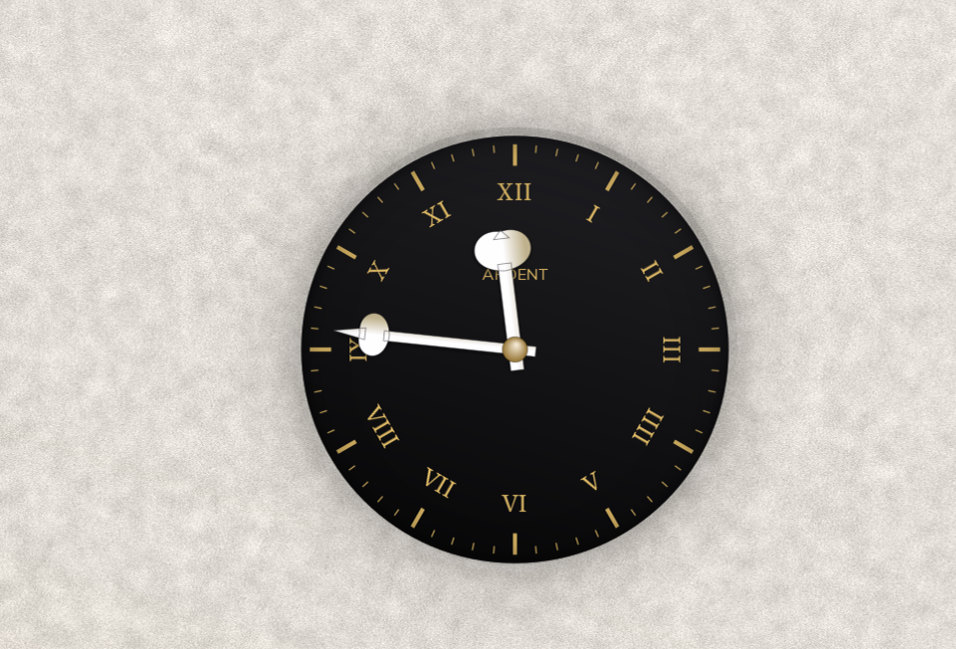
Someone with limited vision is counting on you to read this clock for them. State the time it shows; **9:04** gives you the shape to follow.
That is **11:46**
